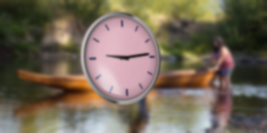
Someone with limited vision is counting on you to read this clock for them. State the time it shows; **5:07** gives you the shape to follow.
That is **9:14**
